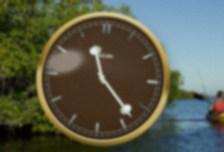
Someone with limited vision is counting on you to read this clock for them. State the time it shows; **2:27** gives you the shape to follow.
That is **11:23**
